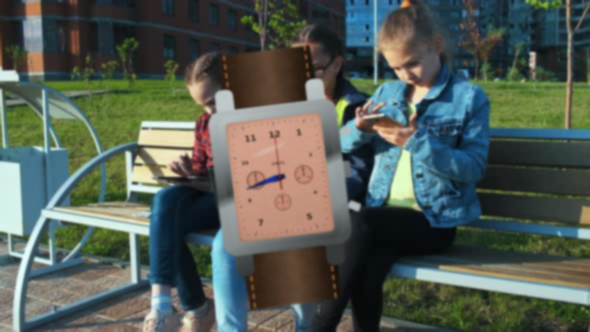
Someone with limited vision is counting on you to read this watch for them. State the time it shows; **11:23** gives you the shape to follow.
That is **8:43**
